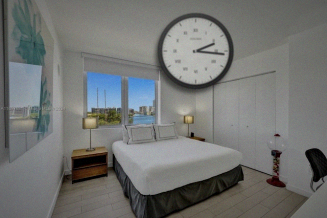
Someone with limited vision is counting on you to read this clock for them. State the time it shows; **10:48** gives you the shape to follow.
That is **2:16**
